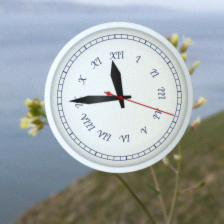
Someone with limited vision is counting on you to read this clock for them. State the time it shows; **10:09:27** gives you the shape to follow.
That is **11:45:19**
